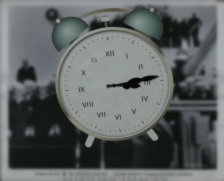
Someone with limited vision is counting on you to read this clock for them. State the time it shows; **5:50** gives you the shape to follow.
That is **3:14**
